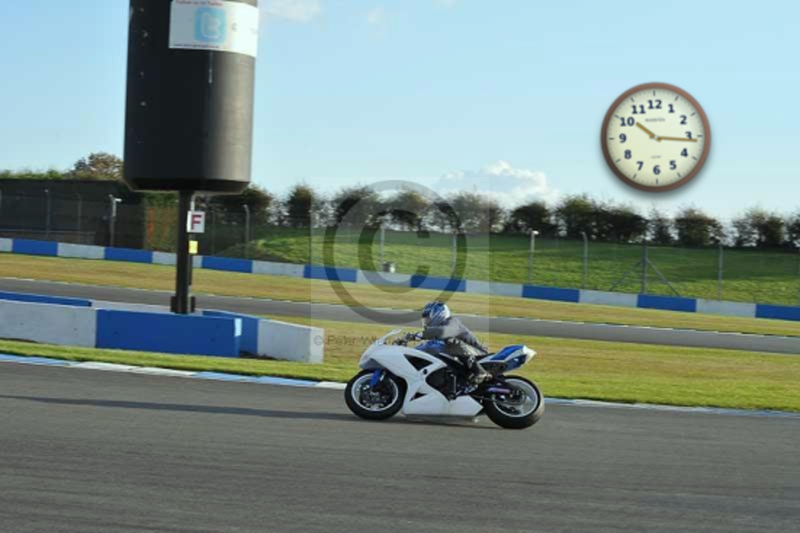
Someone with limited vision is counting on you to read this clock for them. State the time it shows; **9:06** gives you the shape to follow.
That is **10:16**
